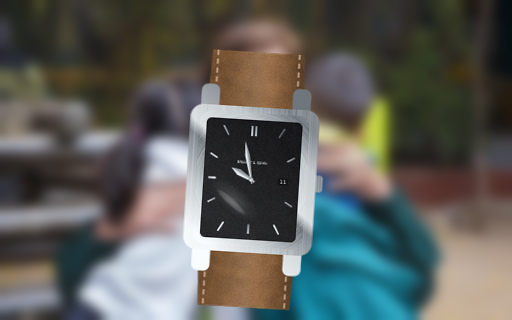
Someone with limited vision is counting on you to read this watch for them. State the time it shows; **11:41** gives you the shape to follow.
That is **9:58**
